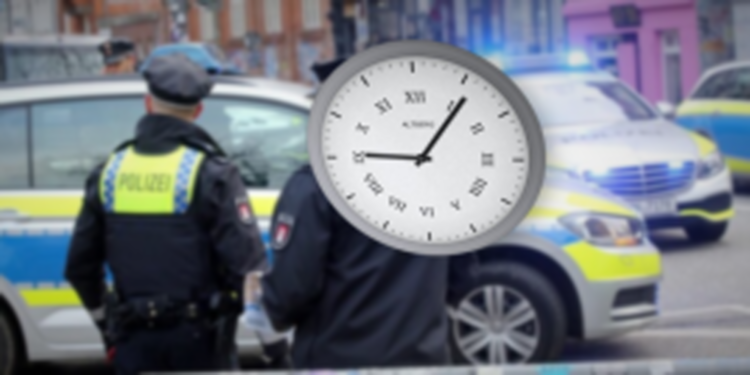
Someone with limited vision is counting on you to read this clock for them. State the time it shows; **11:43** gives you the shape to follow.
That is **9:06**
